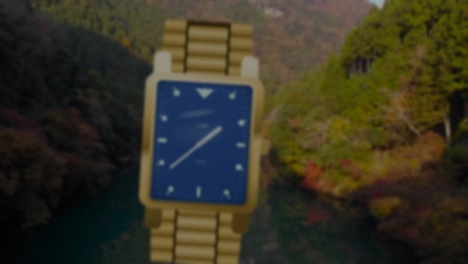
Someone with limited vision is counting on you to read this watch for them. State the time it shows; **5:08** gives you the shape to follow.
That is **1:38**
